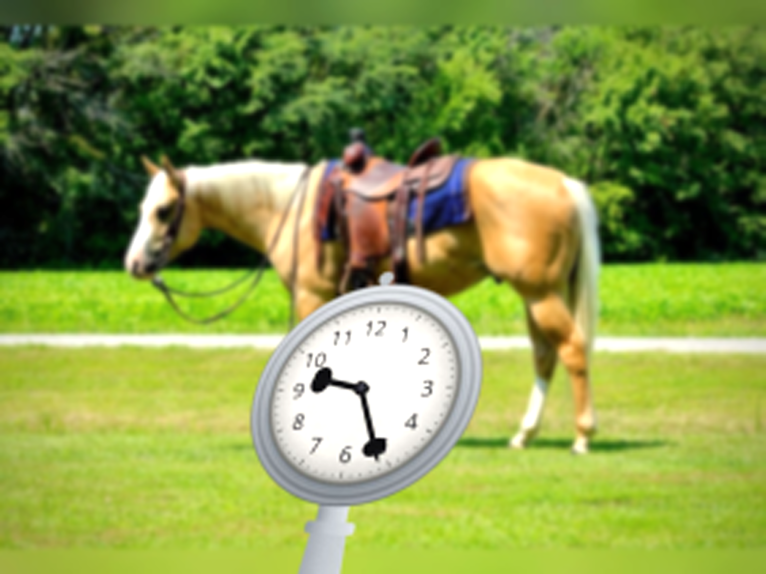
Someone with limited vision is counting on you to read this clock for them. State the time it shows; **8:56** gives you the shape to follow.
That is **9:26**
